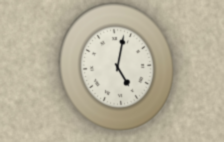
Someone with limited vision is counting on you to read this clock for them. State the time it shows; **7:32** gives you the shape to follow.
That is **5:03**
